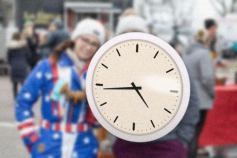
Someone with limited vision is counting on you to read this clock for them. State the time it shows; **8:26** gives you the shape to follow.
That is **4:44**
